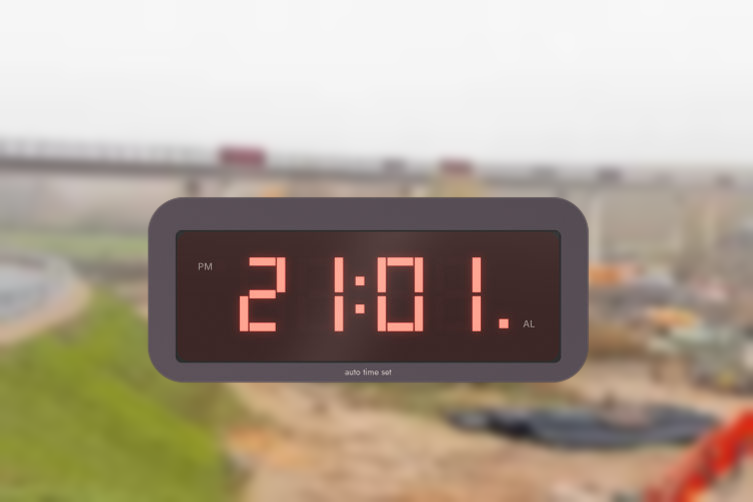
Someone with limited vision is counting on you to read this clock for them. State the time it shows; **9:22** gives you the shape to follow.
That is **21:01**
